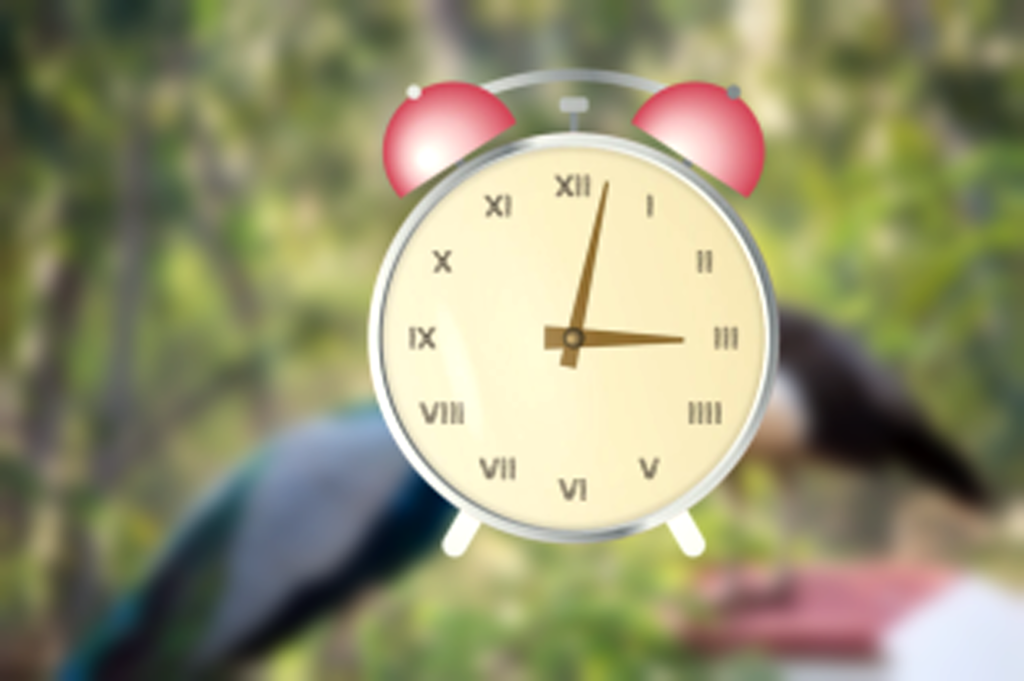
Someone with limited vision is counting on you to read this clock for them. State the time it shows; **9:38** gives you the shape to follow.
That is **3:02**
